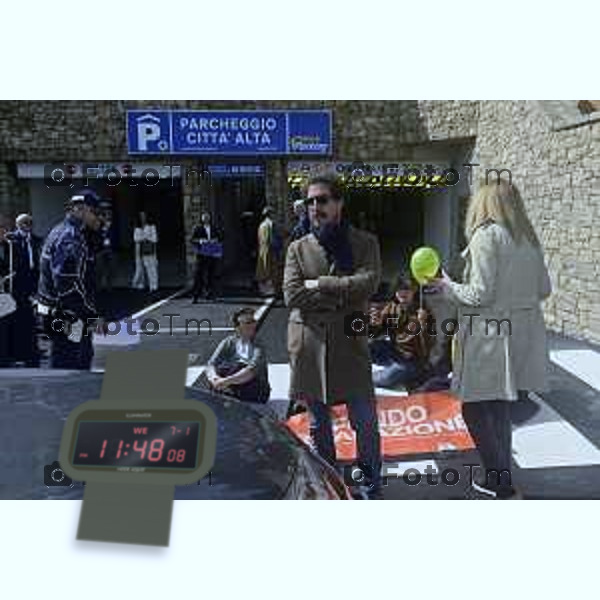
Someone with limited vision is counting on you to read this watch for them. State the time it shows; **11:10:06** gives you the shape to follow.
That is **11:48:08**
